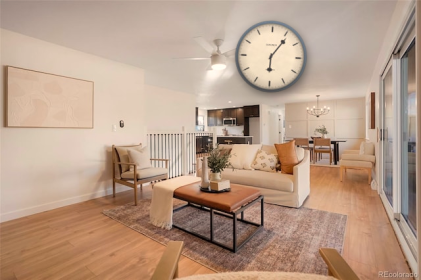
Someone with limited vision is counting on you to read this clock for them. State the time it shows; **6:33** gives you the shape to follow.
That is **6:06**
